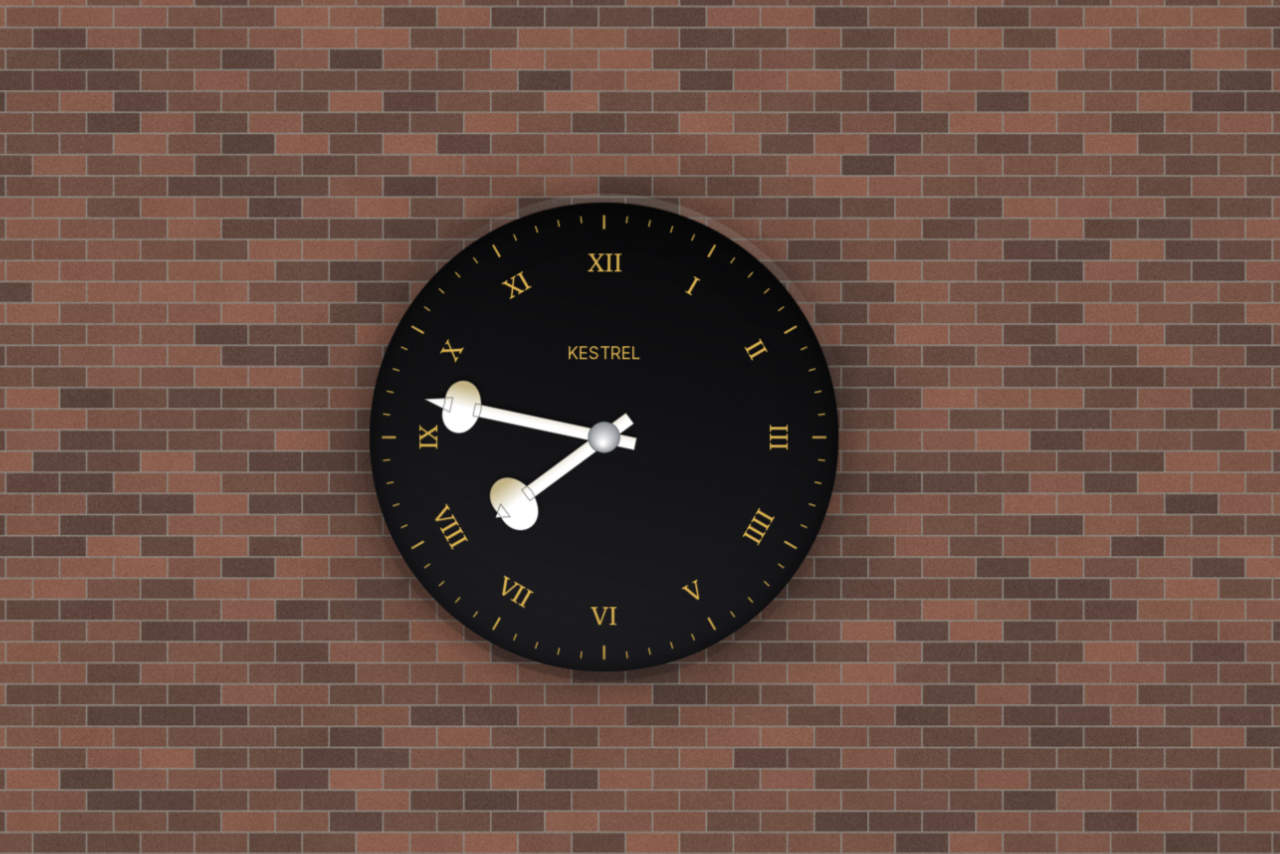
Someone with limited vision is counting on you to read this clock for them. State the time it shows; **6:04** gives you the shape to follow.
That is **7:47**
